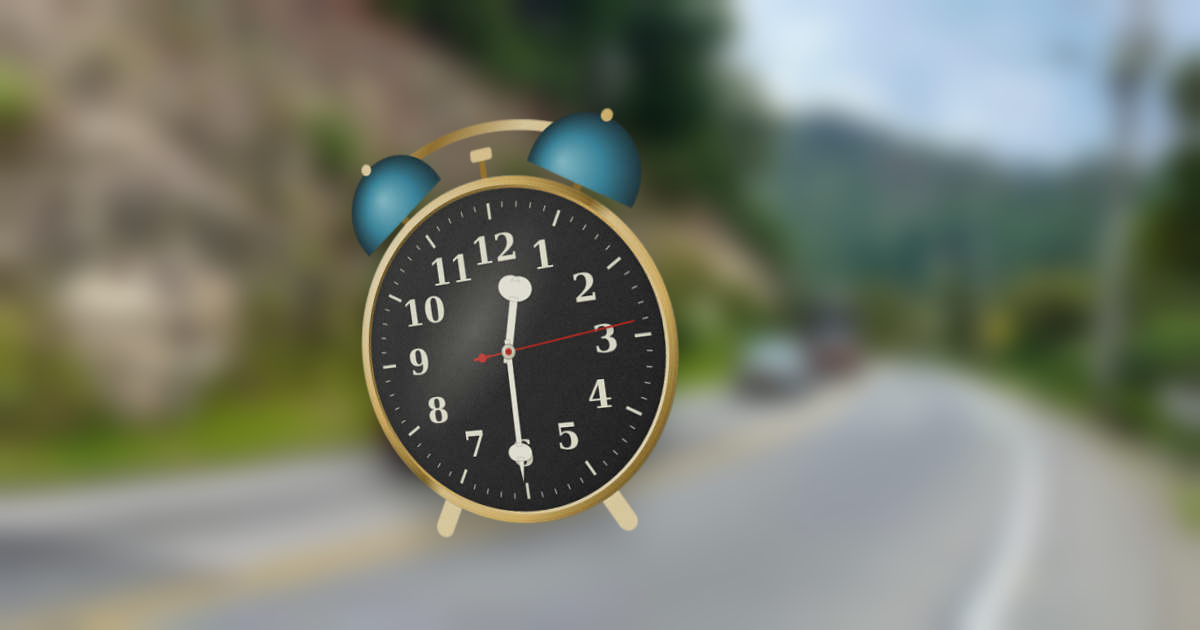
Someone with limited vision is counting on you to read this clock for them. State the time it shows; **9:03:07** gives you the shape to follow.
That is **12:30:14**
